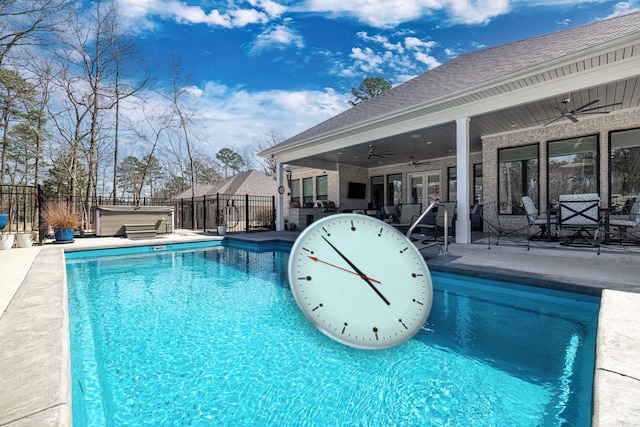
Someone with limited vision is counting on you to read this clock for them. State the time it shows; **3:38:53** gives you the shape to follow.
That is **4:53:49**
